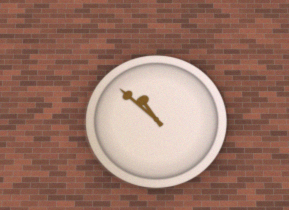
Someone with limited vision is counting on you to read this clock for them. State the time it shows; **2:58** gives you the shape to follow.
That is **10:52**
